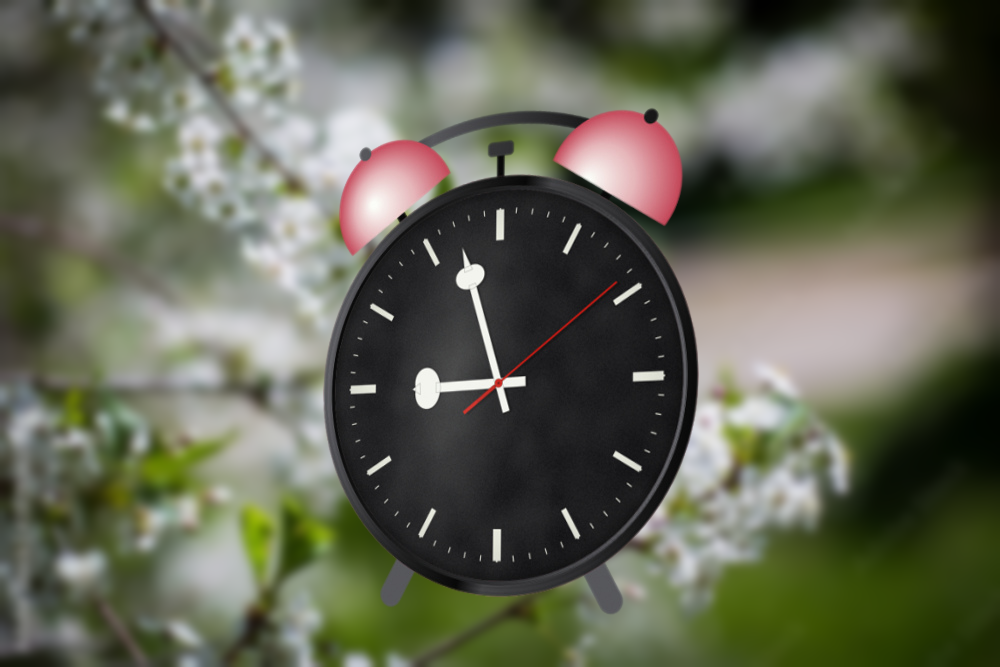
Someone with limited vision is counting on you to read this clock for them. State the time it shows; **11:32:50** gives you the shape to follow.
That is **8:57:09**
